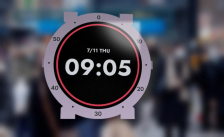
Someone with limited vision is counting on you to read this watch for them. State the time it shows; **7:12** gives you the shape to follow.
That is **9:05**
